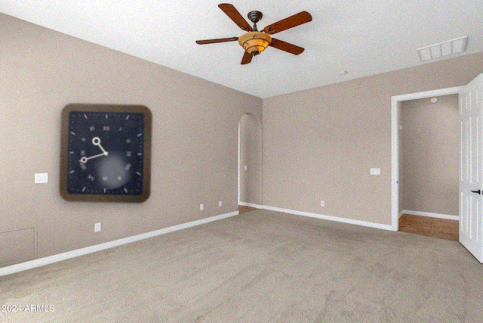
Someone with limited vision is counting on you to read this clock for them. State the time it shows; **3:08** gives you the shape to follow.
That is **10:42**
